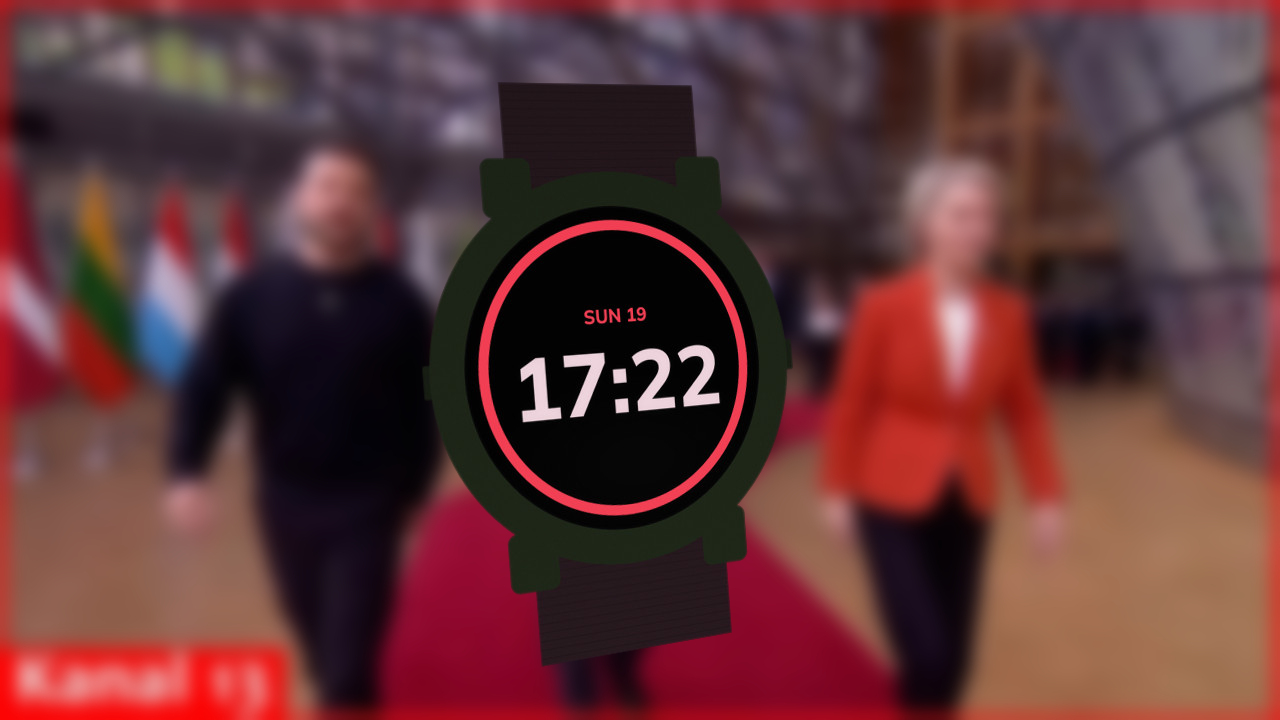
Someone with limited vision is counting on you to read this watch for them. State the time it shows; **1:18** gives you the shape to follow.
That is **17:22**
